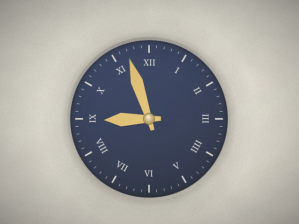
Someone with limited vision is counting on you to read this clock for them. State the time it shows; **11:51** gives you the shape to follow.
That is **8:57**
